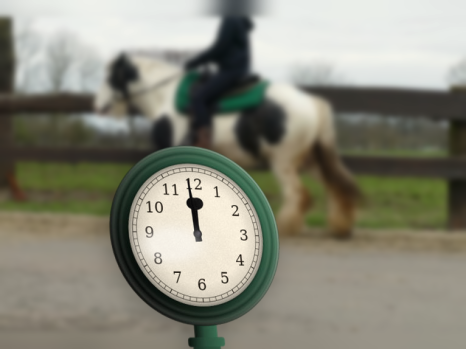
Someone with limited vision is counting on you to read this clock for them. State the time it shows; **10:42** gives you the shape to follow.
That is **11:59**
